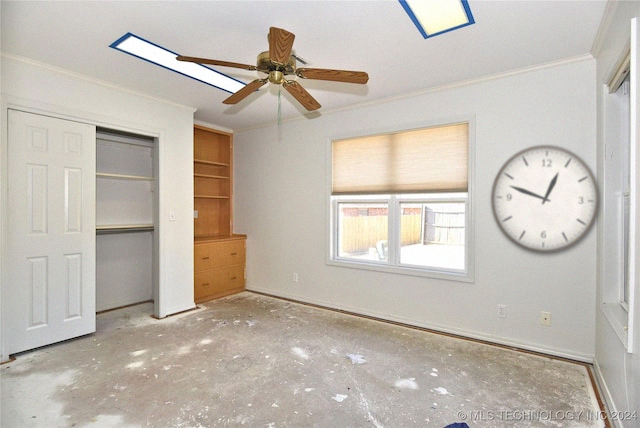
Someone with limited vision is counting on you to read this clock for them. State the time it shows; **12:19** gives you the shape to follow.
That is **12:48**
